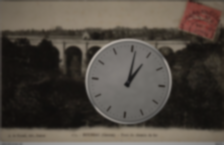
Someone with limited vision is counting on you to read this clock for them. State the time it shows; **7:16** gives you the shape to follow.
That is **1:01**
